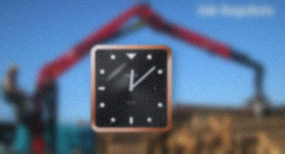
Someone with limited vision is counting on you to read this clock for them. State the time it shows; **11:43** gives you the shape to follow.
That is **12:08**
